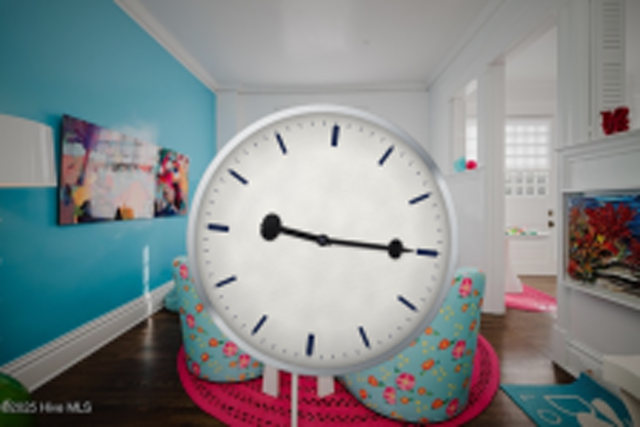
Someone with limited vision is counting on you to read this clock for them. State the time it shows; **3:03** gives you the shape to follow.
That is **9:15**
